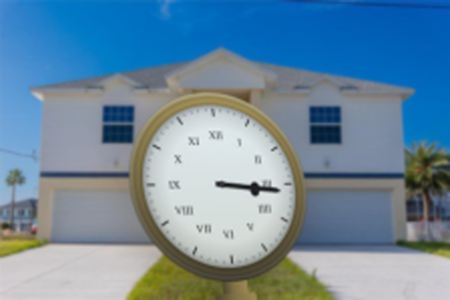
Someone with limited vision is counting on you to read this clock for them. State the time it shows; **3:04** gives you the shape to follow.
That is **3:16**
